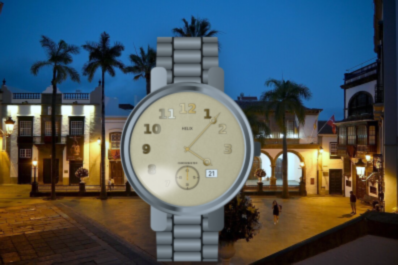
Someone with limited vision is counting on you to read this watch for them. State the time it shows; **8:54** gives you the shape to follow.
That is **4:07**
